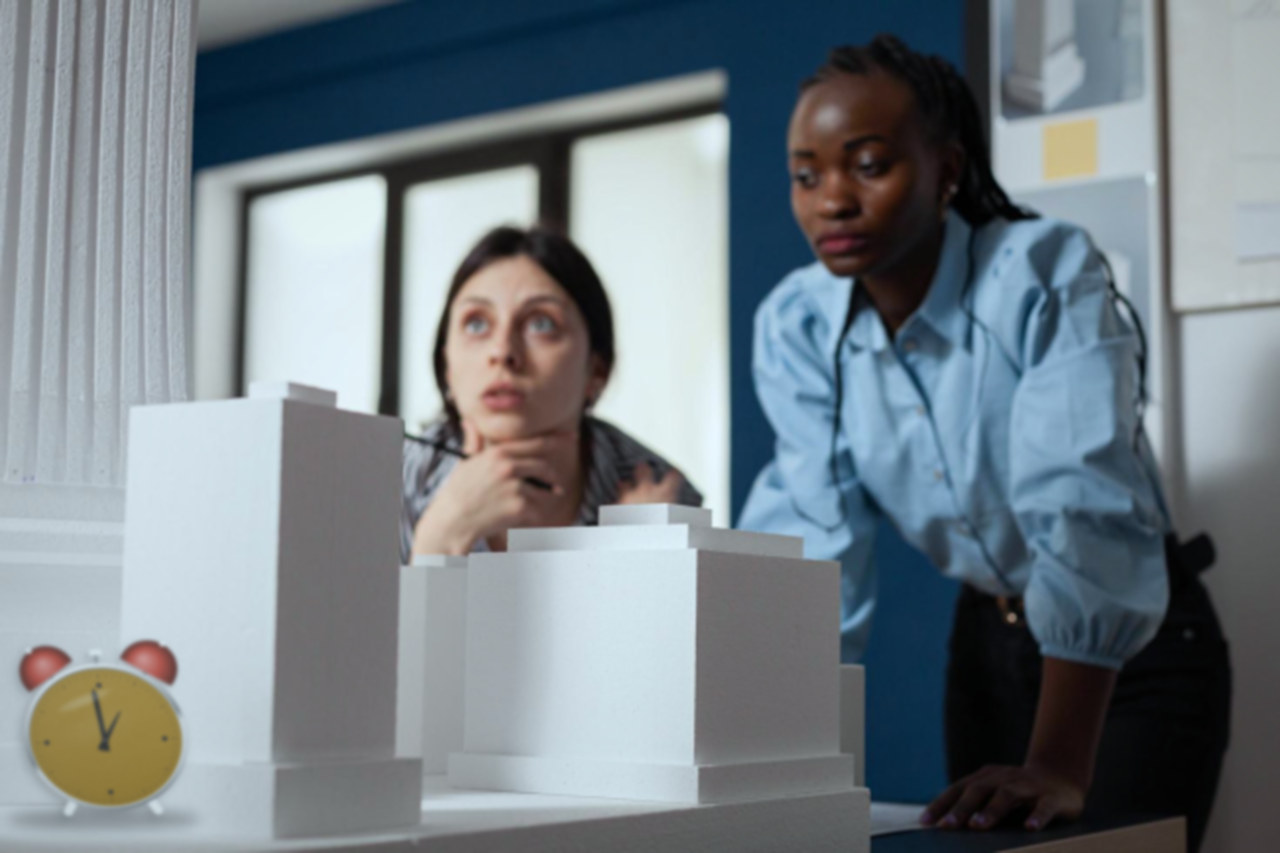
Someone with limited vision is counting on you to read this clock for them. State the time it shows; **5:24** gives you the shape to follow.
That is **12:59**
